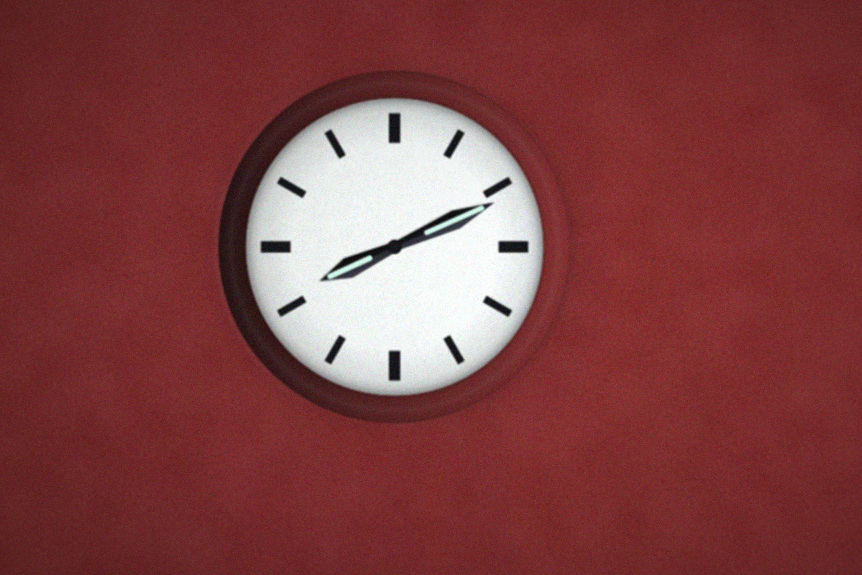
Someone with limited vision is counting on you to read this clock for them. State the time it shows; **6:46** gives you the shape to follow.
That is **8:11**
